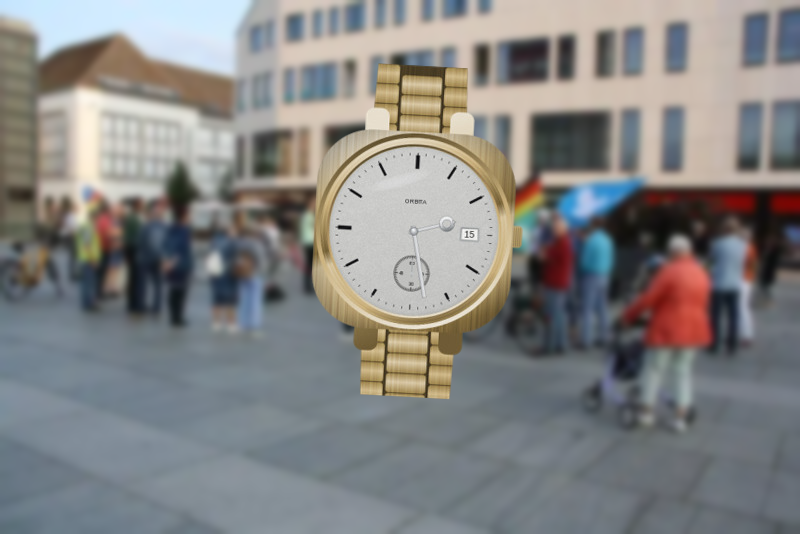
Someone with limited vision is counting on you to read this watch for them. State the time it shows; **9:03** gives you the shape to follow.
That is **2:28**
